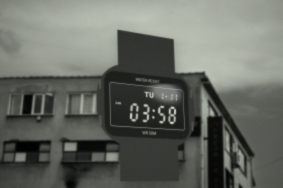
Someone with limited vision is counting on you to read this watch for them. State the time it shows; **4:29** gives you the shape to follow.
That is **3:58**
